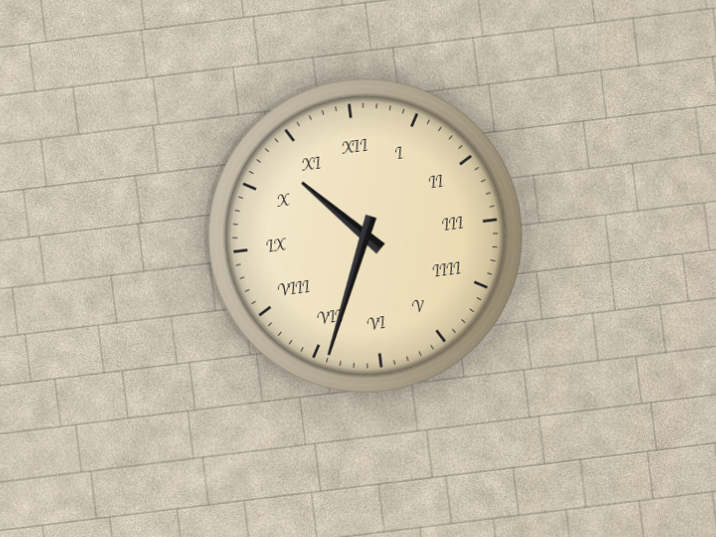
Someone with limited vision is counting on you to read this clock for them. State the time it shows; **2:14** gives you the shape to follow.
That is **10:34**
